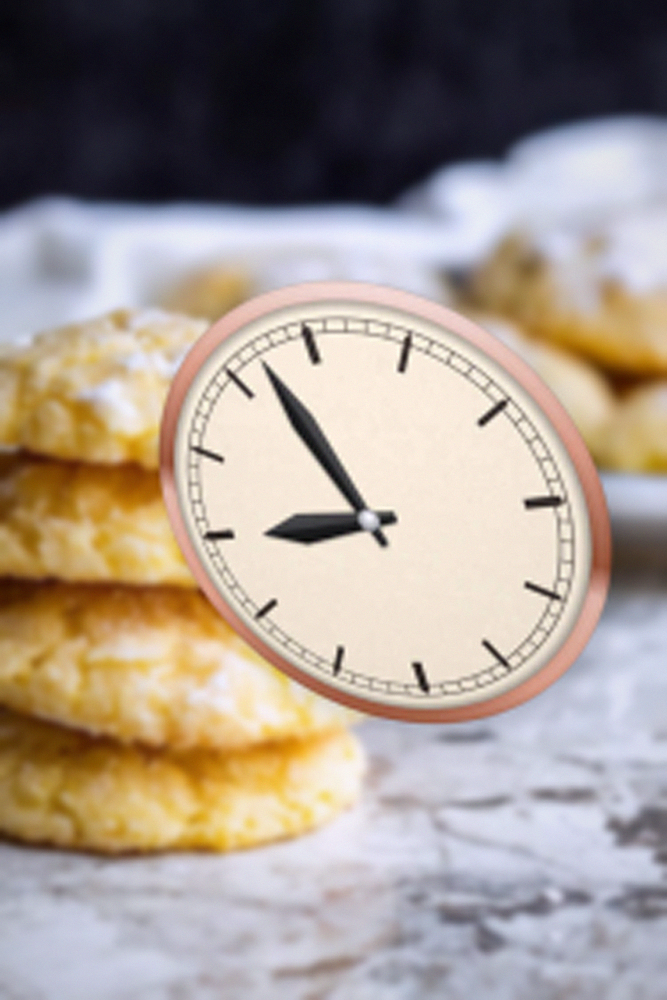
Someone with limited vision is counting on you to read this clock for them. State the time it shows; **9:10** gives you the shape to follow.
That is **8:57**
